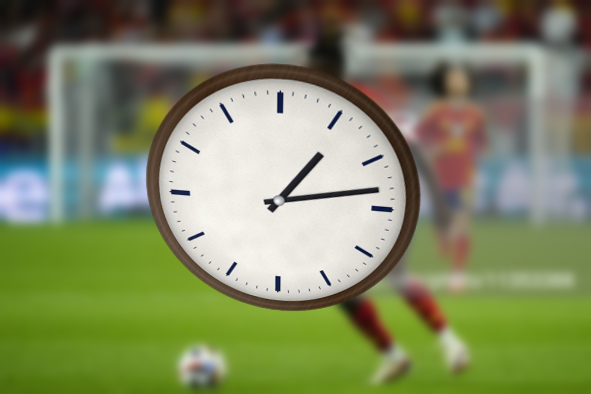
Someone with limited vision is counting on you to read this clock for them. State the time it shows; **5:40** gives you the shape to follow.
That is **1:13**
